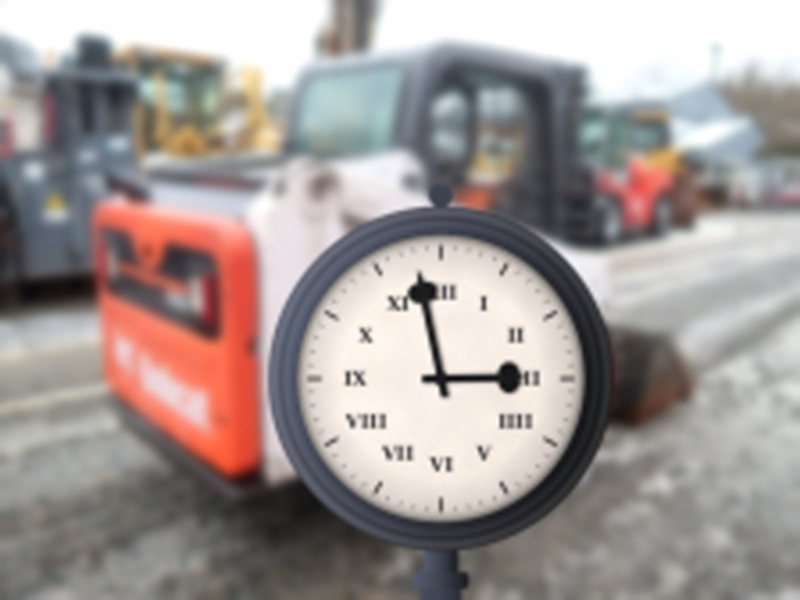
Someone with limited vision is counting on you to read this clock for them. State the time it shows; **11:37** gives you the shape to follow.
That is **2:58**
